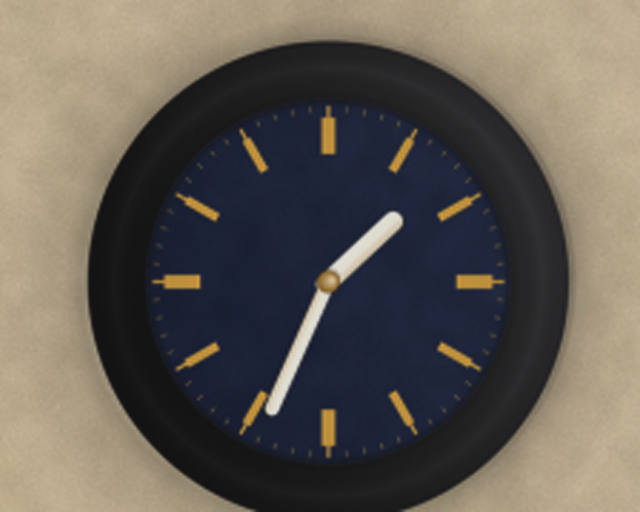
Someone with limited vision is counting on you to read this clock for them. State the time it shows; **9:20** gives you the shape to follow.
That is **1:34**
